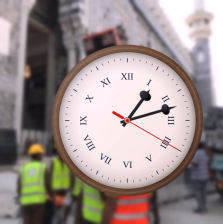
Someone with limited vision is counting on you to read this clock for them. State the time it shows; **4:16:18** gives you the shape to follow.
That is **1:12:20**
